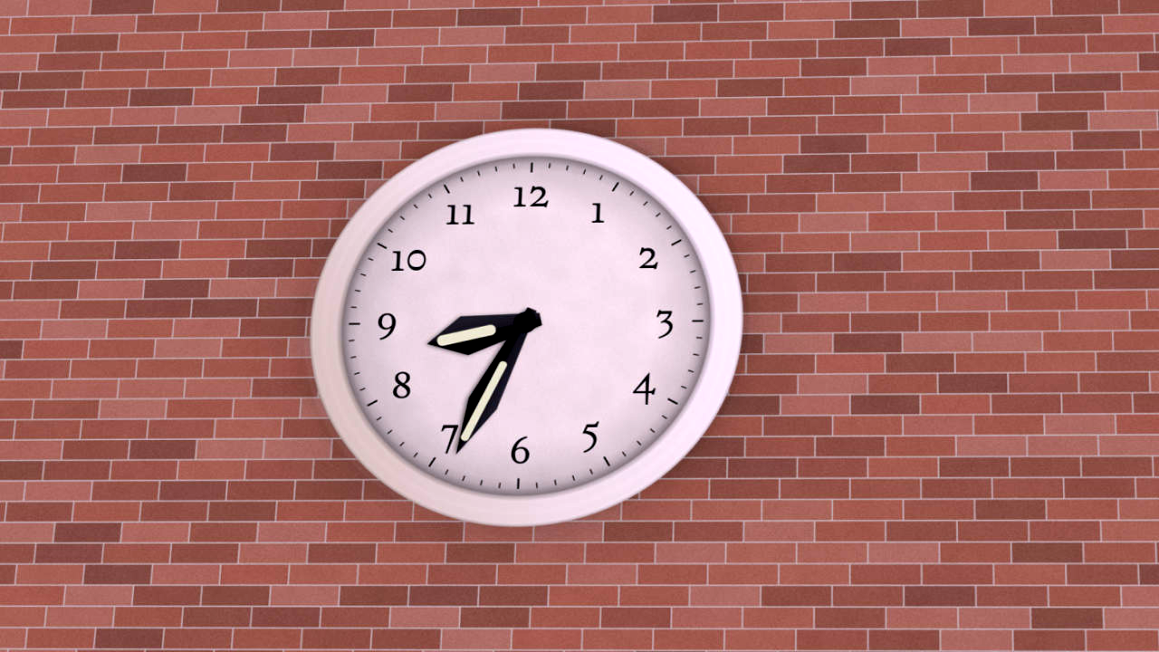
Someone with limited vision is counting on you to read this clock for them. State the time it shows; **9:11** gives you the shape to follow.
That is **8:34**
